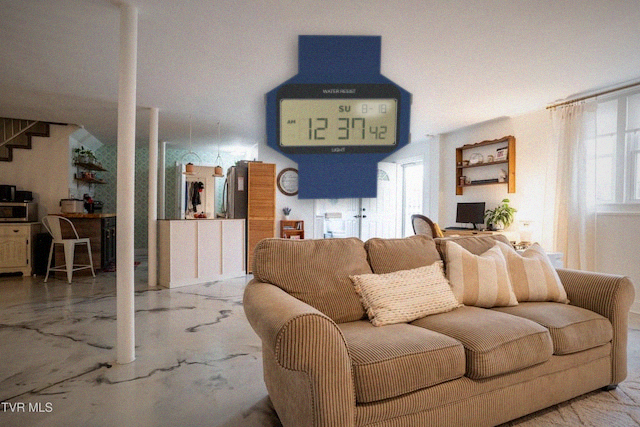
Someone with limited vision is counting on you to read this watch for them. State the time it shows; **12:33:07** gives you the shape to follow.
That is **12:37:42**
